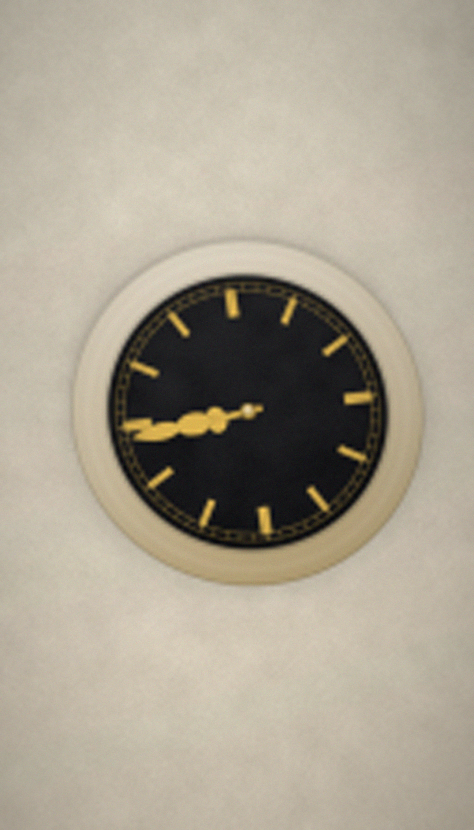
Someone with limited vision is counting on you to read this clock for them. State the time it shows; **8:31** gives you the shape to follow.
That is **8:44**
